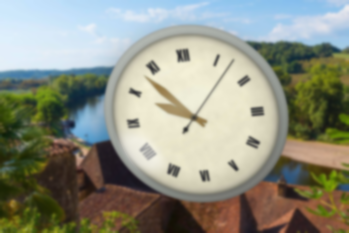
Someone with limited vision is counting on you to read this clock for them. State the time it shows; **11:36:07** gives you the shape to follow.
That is **9:53:07**
